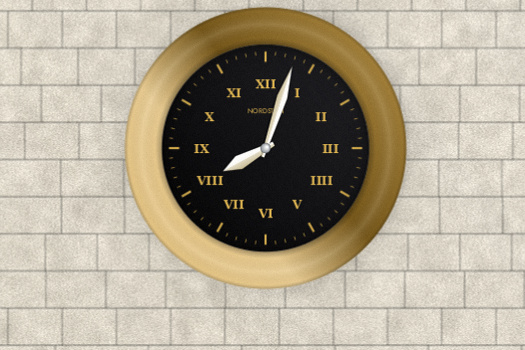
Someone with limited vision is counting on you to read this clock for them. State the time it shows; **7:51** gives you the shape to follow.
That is **8:03**
